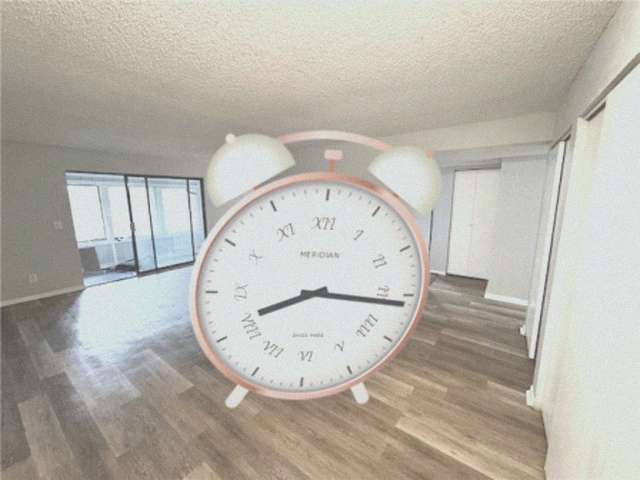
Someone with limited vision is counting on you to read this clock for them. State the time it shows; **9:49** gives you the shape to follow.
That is **8:16**
